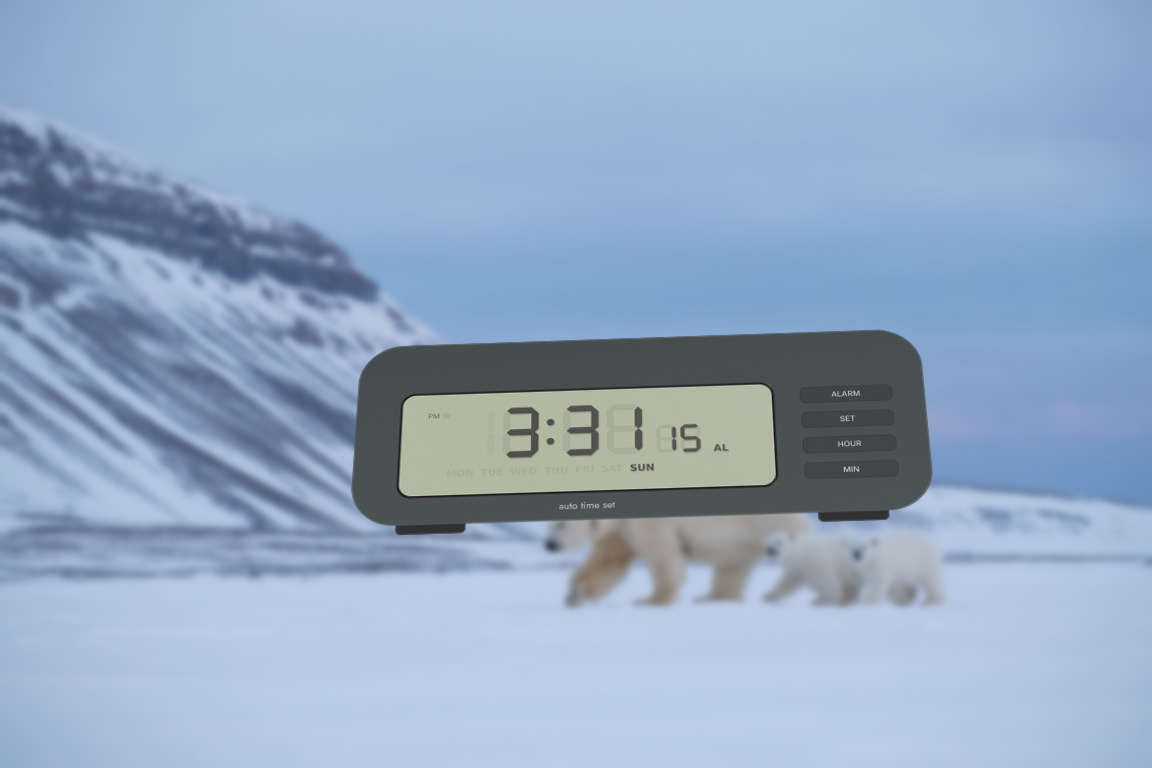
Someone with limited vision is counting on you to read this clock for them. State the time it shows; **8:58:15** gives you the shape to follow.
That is **3:31:15**
